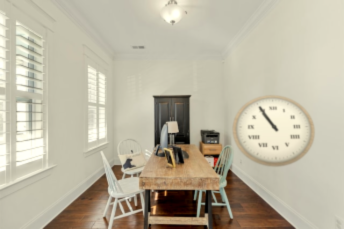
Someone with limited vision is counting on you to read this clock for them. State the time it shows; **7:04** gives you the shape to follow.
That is **10:55**
